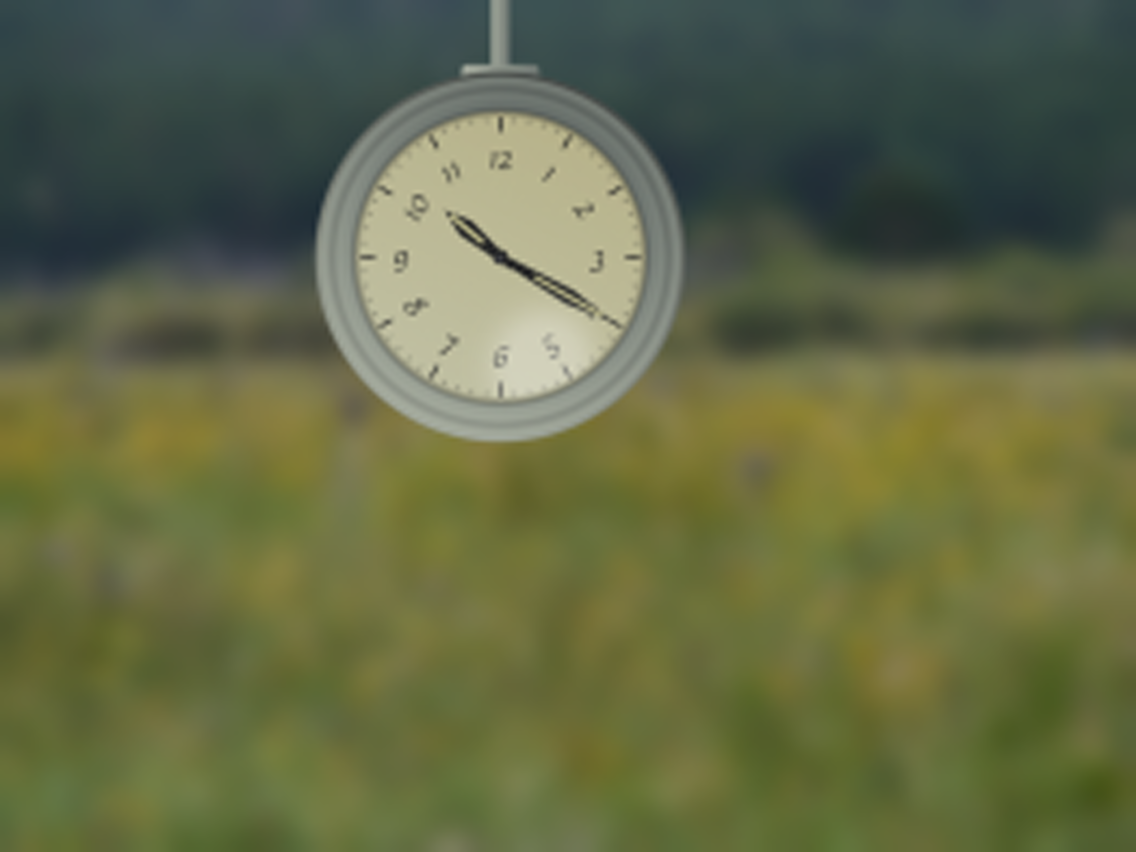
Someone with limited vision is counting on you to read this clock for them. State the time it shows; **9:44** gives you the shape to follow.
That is **10:20**
